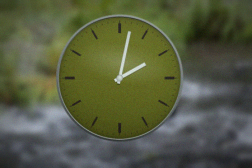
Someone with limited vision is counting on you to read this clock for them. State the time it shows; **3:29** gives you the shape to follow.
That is **2:02**
